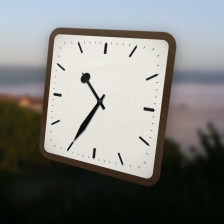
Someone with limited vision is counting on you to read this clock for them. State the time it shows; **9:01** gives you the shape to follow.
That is **10:35**
